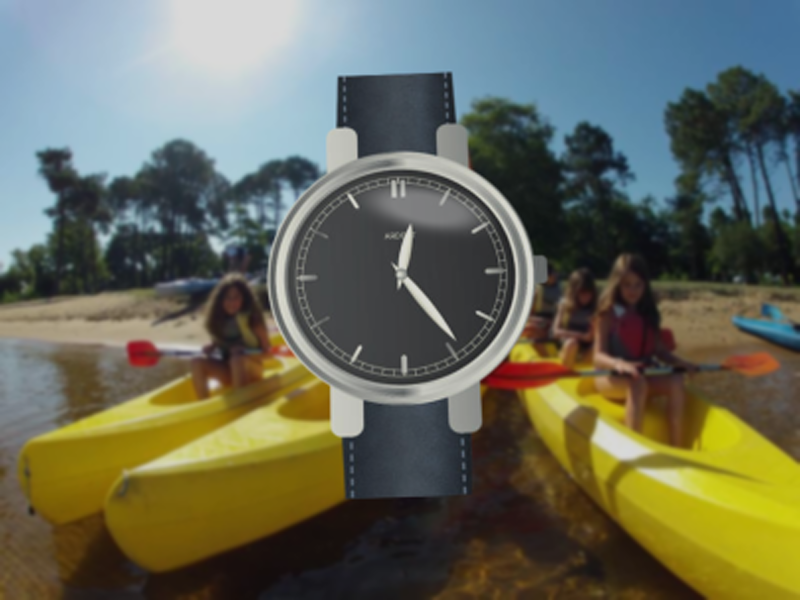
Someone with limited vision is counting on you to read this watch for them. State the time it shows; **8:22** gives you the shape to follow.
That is **12:24**
